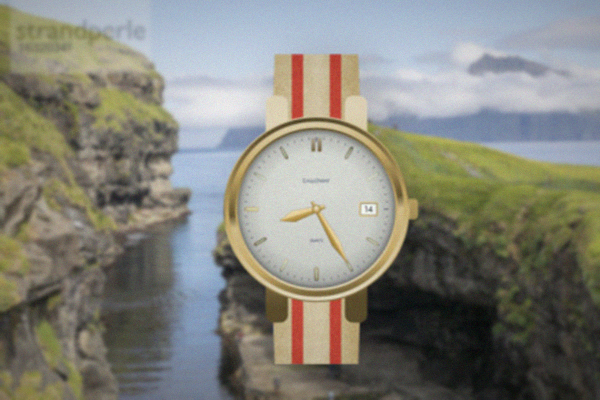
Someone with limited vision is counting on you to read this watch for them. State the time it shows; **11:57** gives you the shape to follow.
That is **8:25**
